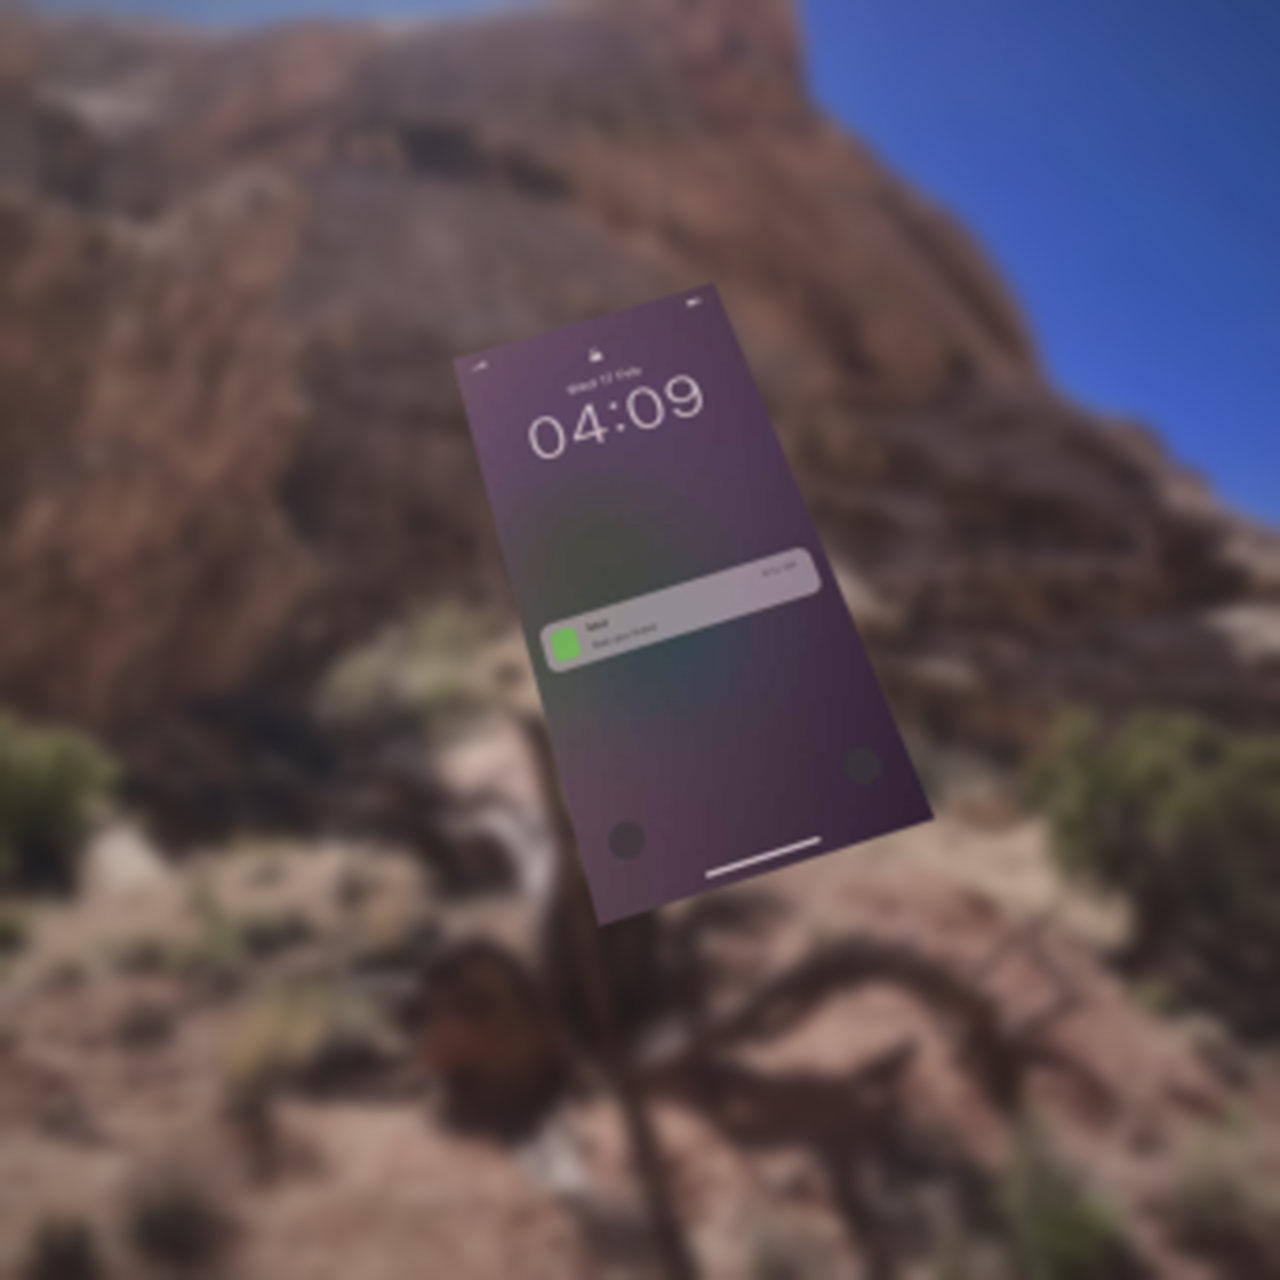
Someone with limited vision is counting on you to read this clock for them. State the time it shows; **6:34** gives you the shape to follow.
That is **4:09**
